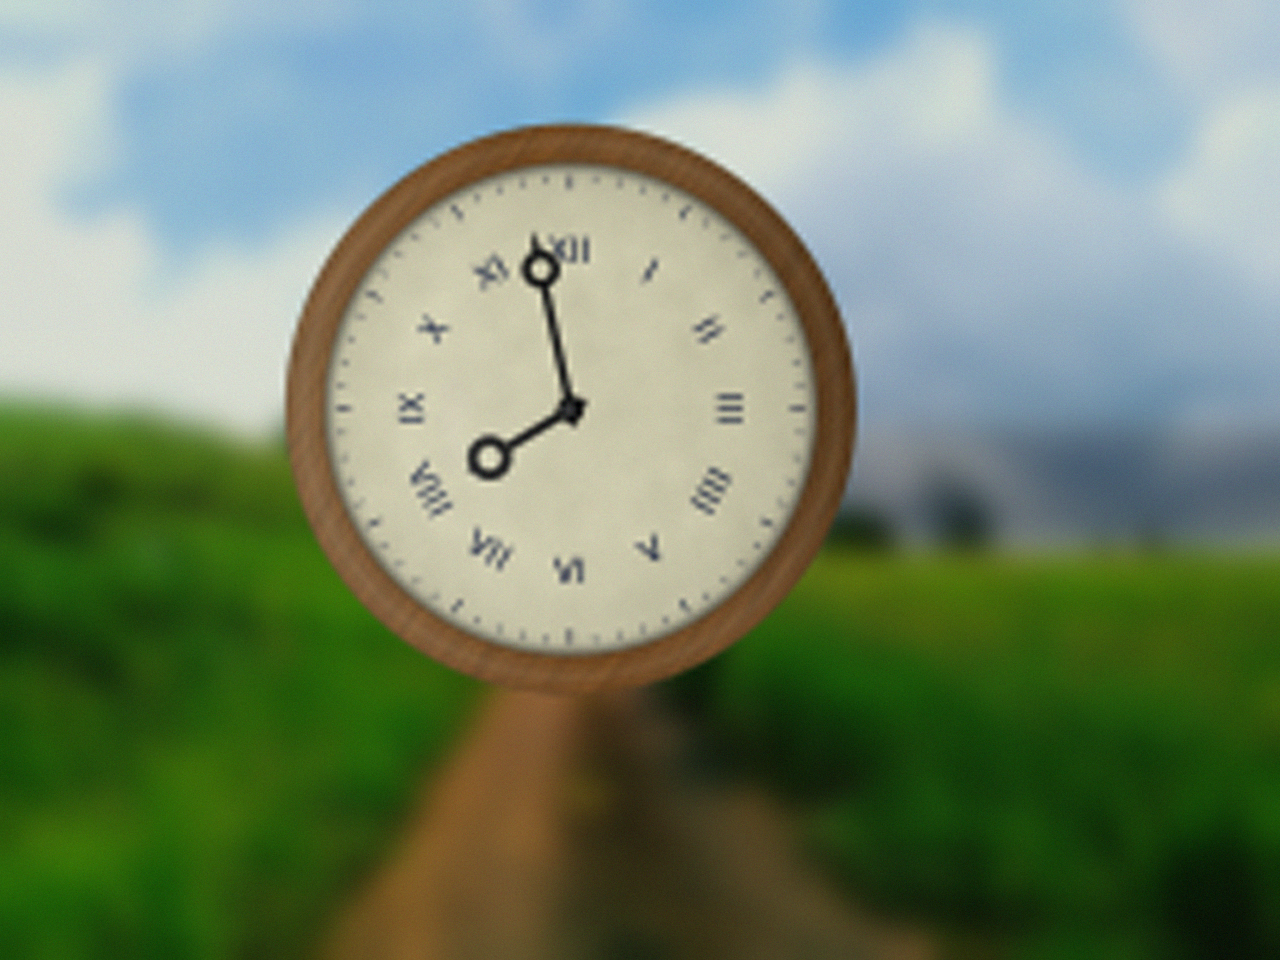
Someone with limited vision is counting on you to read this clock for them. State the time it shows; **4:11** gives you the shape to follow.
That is **7:58**
